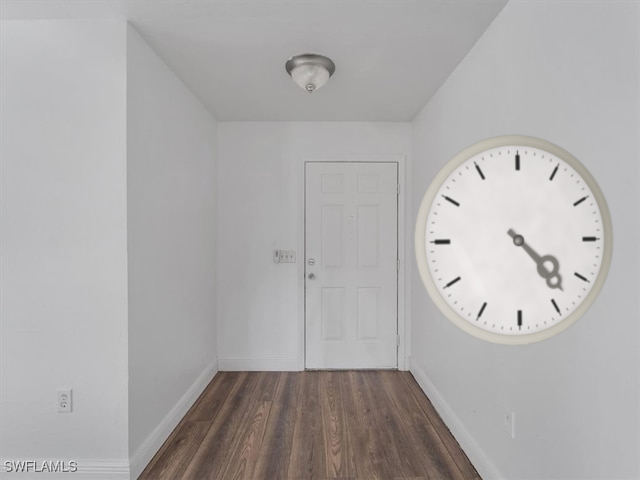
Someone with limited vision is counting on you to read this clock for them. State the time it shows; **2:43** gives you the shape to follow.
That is **4:23**
